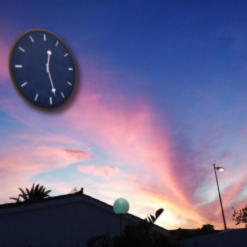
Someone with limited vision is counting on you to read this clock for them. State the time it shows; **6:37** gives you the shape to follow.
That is **12:28**
